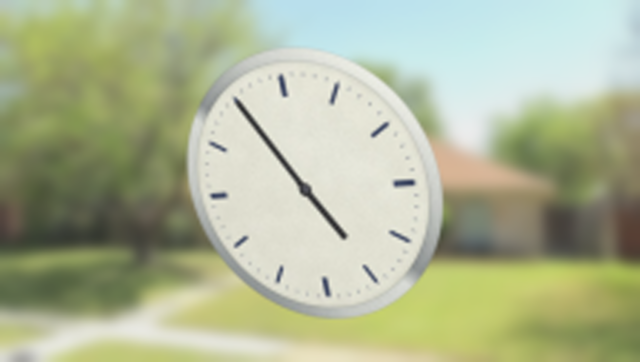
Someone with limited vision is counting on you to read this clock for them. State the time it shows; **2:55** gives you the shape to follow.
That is **4:55**
